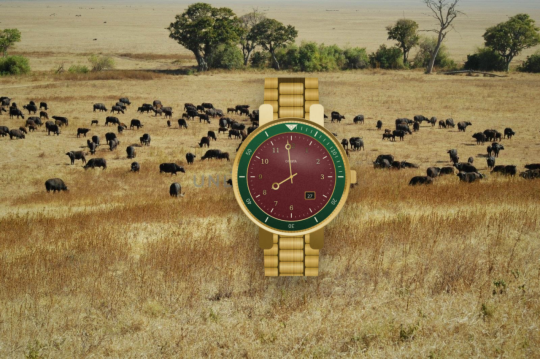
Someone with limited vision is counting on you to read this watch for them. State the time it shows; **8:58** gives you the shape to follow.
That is **7:59**
